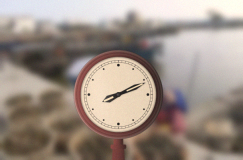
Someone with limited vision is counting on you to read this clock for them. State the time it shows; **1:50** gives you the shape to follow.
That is **8:11**
